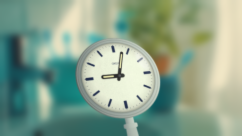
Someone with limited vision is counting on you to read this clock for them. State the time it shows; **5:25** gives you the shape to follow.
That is **9:03**
